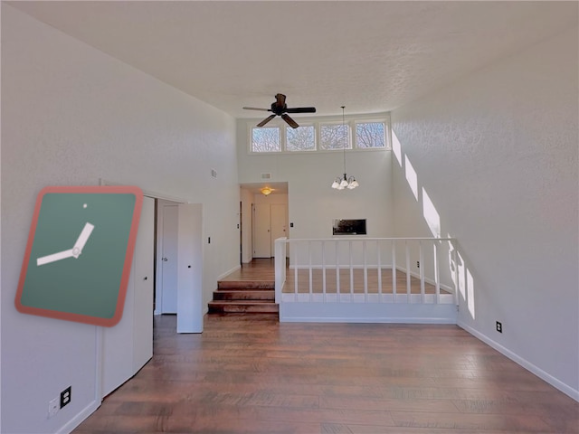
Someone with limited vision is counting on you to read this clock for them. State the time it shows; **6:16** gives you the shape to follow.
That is **12:42**
